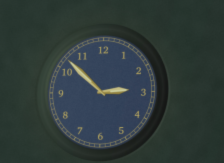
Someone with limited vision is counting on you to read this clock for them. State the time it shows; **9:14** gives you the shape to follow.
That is **2:52**
